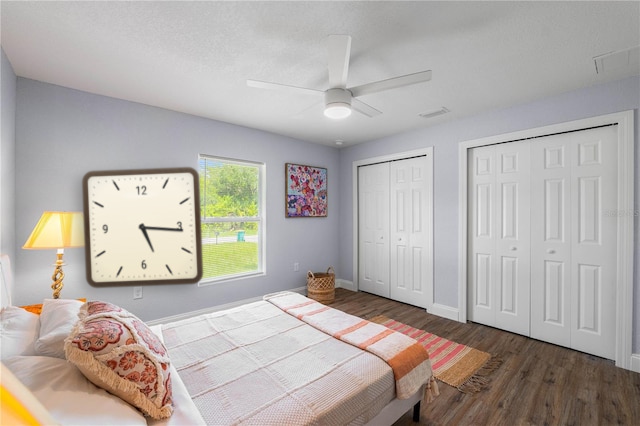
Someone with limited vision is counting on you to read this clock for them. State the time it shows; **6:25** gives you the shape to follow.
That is **5:16**
